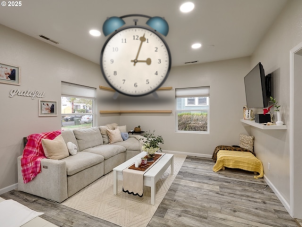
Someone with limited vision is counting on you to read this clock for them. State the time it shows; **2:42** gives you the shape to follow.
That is **3:03**
